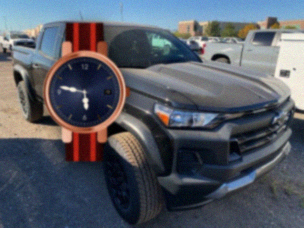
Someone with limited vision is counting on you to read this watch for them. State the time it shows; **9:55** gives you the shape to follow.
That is **5:47**
